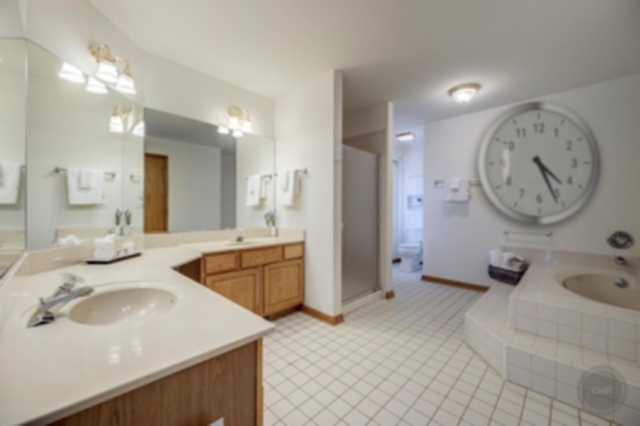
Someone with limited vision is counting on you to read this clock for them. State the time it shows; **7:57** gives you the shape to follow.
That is **4:26**
